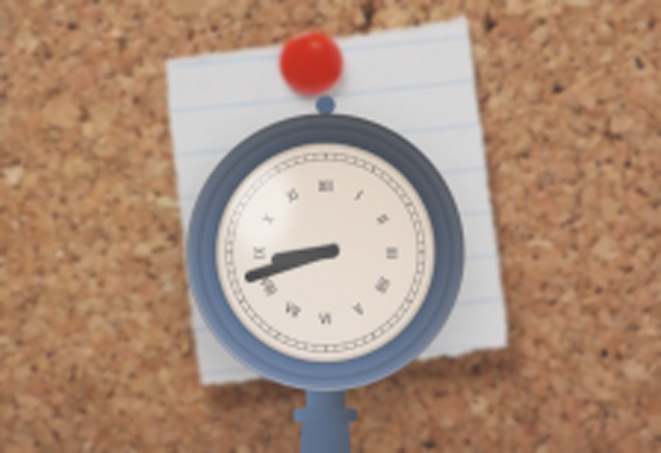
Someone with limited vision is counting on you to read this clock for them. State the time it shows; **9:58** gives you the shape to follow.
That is **8:42**
